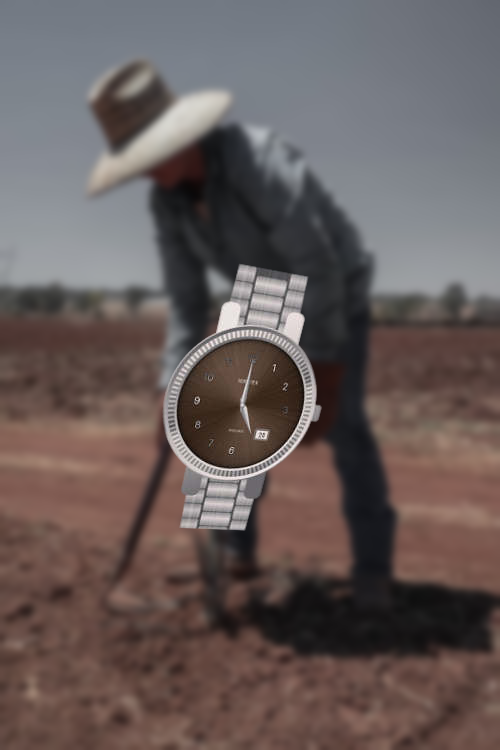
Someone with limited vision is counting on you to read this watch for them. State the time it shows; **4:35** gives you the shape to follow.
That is **5:00**
